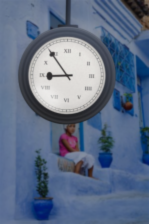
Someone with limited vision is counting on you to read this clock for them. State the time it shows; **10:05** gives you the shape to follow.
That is **8:54**
